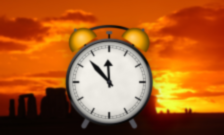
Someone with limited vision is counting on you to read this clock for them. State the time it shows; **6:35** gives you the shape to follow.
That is **11:53**
